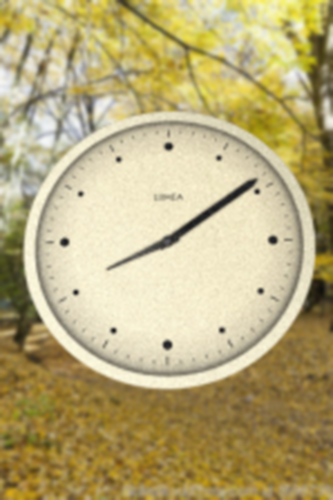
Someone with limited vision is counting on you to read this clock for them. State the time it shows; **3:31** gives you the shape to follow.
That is **8:09**
